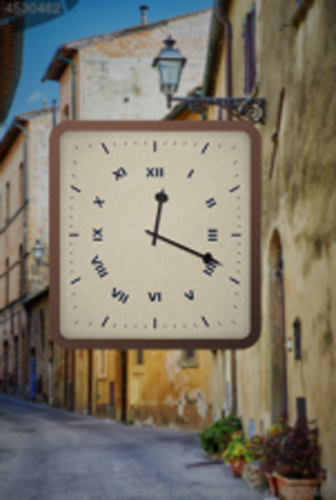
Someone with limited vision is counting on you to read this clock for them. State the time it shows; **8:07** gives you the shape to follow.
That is **12:19**
